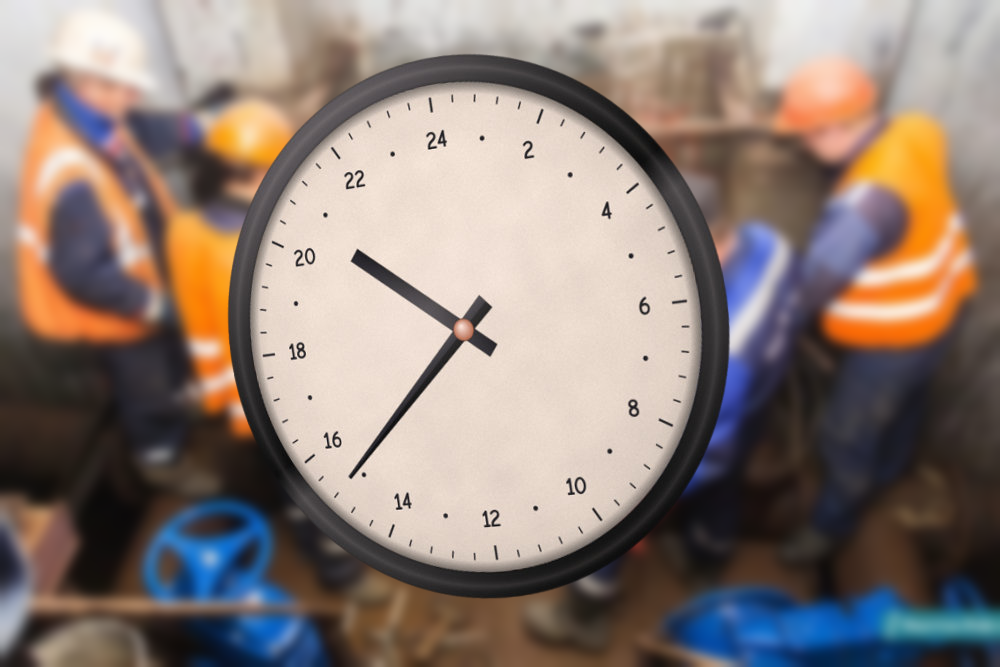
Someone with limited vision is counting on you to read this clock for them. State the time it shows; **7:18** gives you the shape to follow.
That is **20:38**
